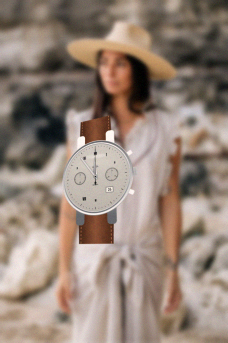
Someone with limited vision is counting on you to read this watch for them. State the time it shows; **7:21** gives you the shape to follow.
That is **11:54**
